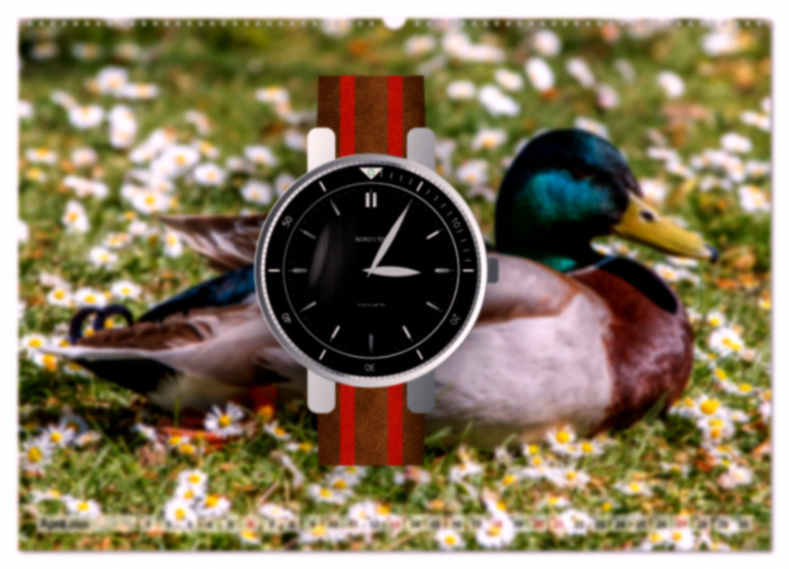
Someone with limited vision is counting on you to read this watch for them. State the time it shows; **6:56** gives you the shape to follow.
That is **3:05**
